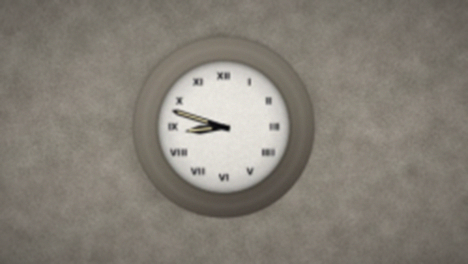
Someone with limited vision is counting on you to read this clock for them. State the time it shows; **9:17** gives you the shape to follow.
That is **8:48**
